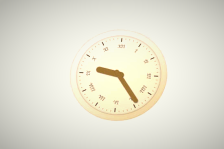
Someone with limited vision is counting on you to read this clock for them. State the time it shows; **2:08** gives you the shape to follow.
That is **9:24**
